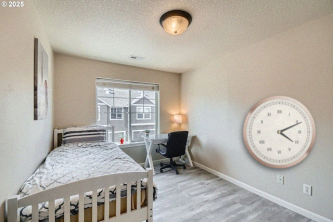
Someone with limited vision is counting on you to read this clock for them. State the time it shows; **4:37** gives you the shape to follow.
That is **4:11**
